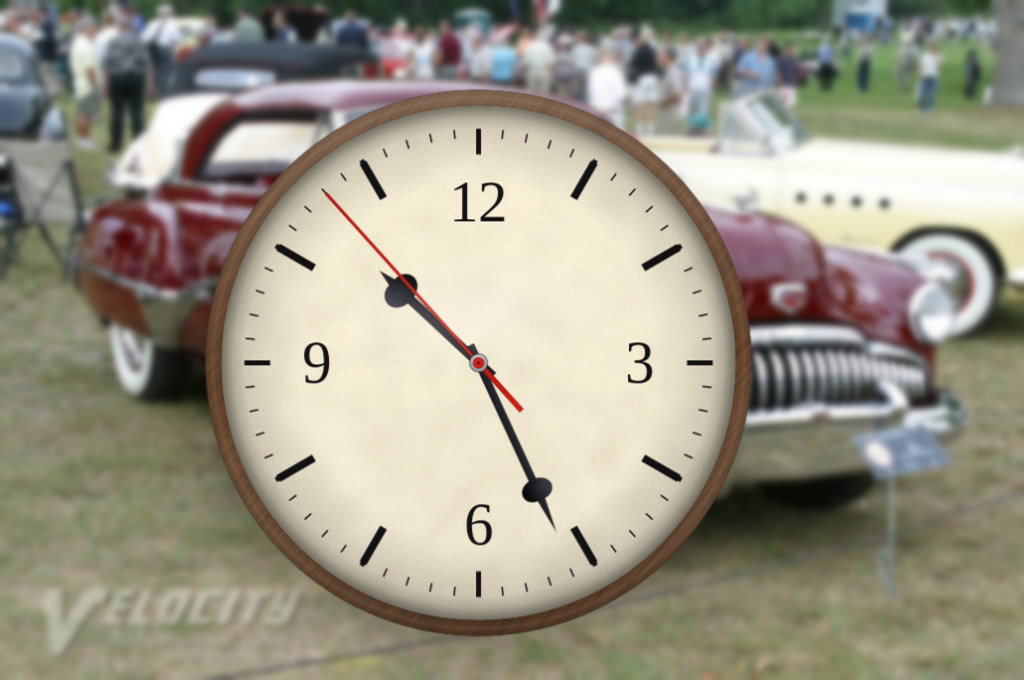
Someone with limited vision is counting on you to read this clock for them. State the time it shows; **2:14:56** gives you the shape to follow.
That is **10:25:53**
